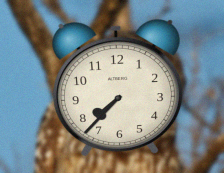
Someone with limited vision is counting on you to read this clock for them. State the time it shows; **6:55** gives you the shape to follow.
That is **7:37**
